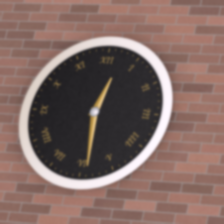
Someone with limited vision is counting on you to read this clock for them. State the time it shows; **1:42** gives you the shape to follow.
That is **12:29**
